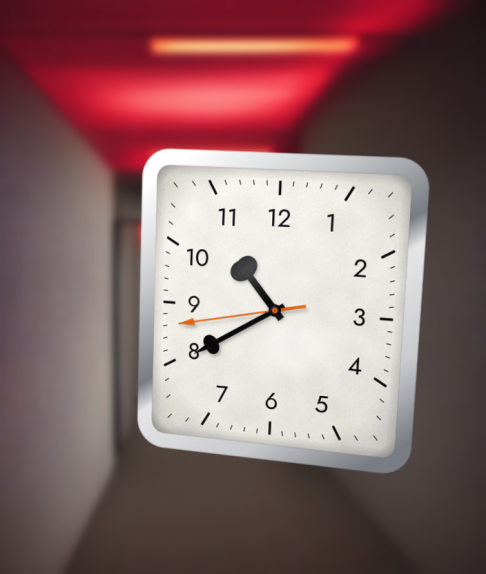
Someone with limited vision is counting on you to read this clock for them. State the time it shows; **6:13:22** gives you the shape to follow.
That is **10:39:43**
